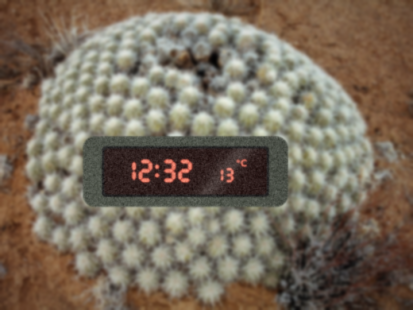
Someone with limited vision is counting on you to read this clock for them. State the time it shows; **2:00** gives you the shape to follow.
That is **12:32**
